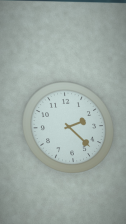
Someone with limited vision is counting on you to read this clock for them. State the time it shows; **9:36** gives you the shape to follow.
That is **2:23**
